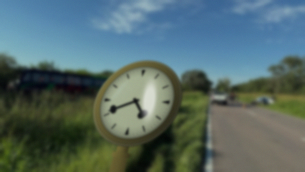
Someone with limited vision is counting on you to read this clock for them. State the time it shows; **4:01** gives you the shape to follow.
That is **4:41**
